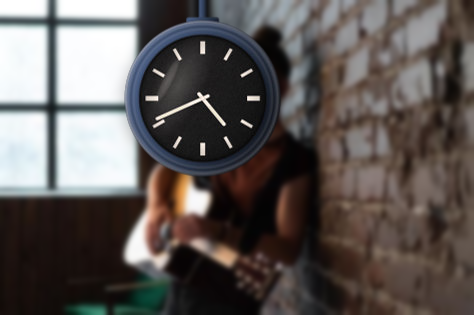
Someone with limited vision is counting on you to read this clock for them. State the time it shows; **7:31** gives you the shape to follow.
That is **4:41**
